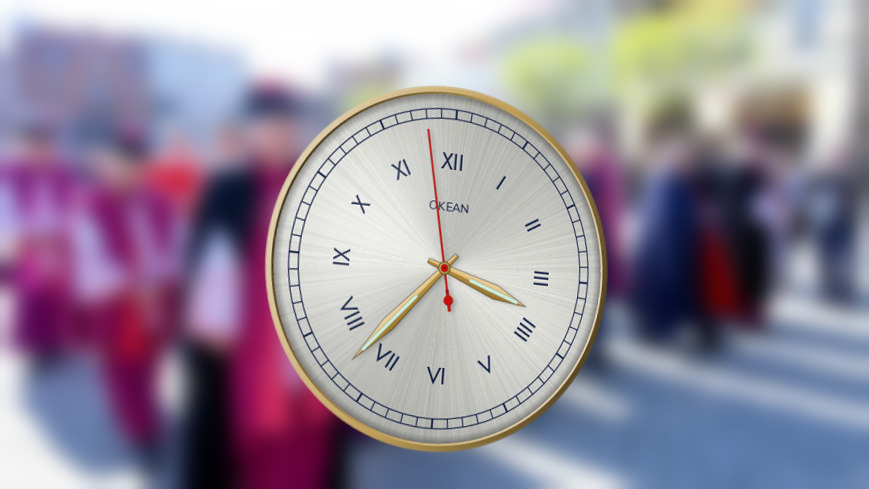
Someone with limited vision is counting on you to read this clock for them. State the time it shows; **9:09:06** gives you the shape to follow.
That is **3:36:58**
